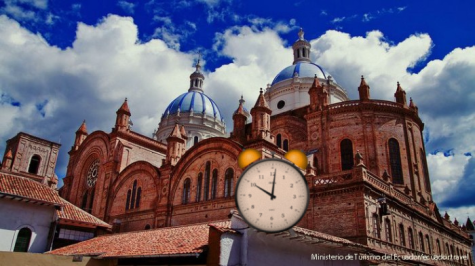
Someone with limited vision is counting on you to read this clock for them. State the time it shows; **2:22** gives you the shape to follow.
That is **10:01**
